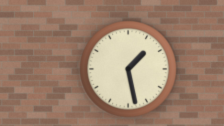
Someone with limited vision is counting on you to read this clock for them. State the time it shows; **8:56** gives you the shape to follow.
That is **1:28**
